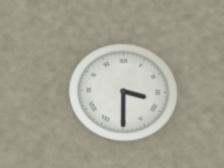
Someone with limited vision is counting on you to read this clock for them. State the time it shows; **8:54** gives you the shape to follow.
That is **3:30**
